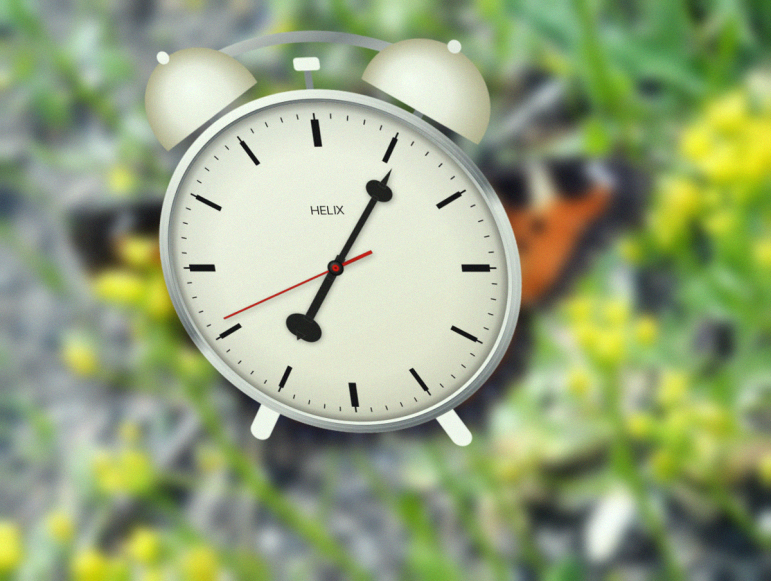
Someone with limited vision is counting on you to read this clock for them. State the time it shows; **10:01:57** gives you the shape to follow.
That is **7:05:41**
